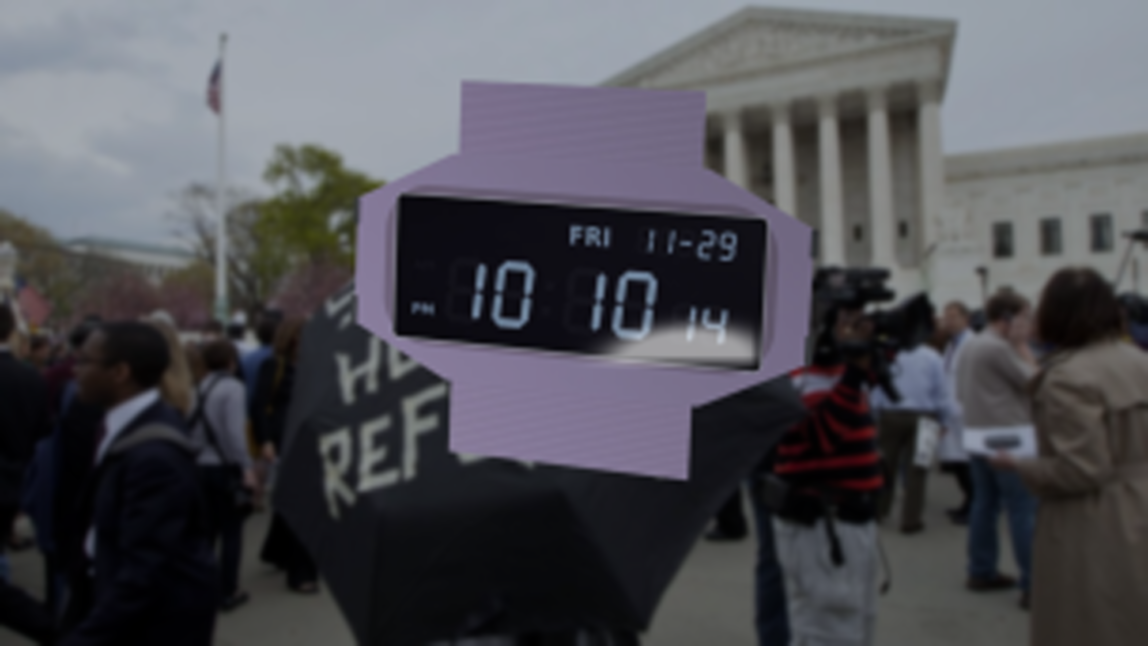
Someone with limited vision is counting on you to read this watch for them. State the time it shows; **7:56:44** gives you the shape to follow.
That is **10:10:14**
